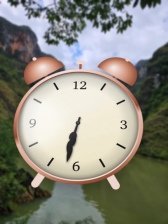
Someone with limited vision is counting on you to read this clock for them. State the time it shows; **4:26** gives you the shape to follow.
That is **6:32**
